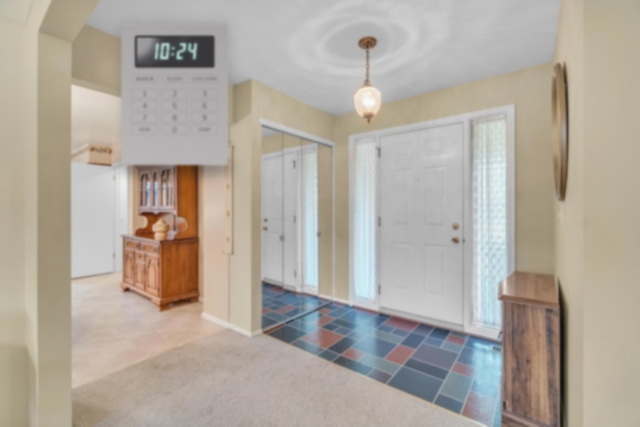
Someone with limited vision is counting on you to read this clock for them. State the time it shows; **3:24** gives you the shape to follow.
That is **10:24**
